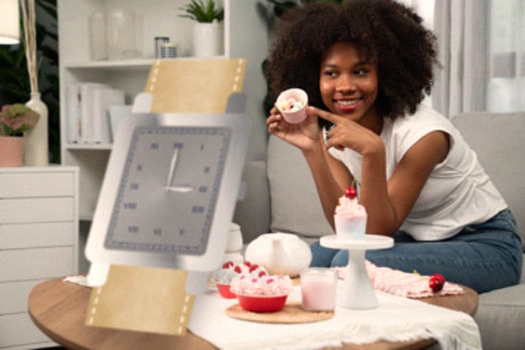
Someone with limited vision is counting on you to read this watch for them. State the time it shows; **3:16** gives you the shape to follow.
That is **3:00**
